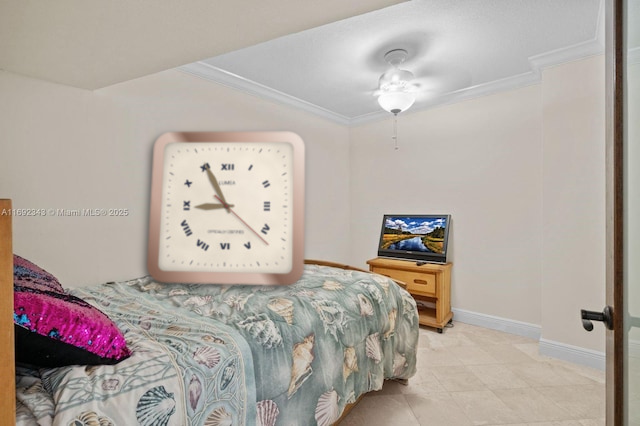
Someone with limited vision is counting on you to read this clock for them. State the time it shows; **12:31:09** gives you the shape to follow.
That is **8:55:22**
